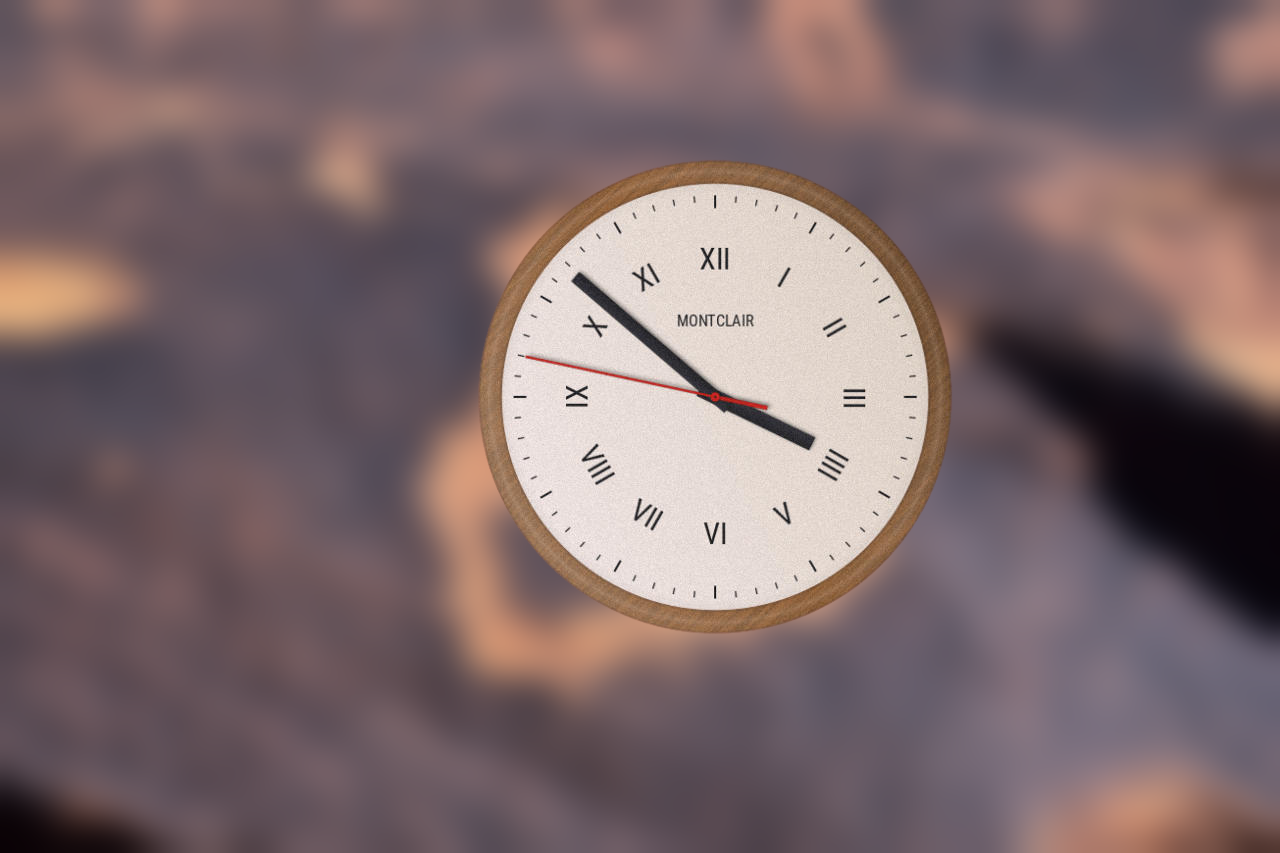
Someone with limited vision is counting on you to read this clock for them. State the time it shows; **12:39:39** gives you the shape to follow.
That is **3:51:47**
